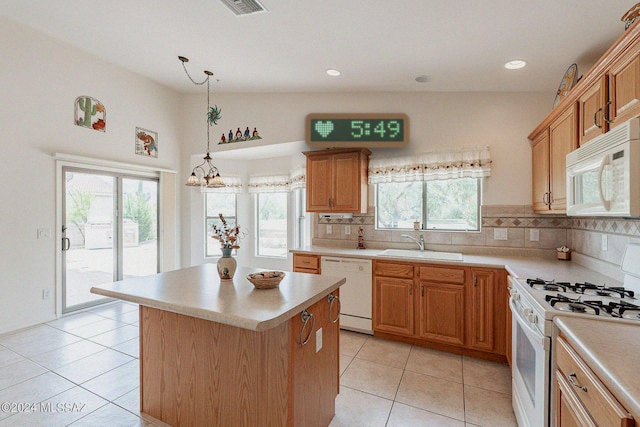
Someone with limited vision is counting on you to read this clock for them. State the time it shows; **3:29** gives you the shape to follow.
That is **5:49**
